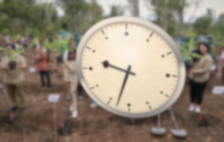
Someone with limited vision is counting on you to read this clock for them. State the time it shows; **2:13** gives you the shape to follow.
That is **9:33**
